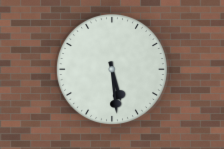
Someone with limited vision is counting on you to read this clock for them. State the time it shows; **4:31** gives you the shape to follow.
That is **5:29**
